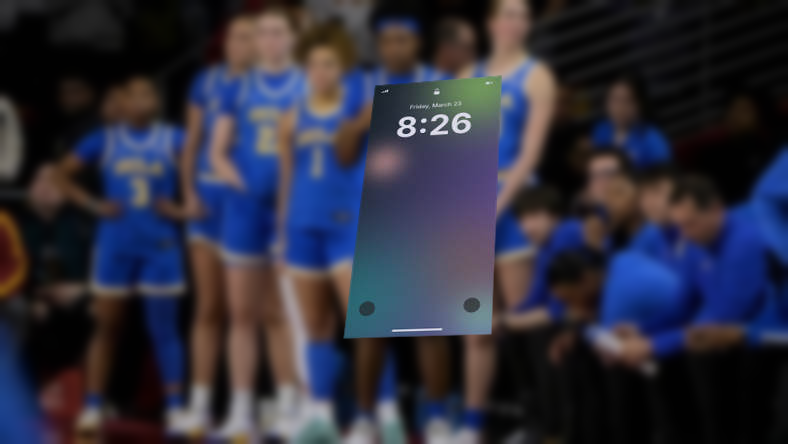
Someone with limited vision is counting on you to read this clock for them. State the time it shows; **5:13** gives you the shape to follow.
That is **8:26**
